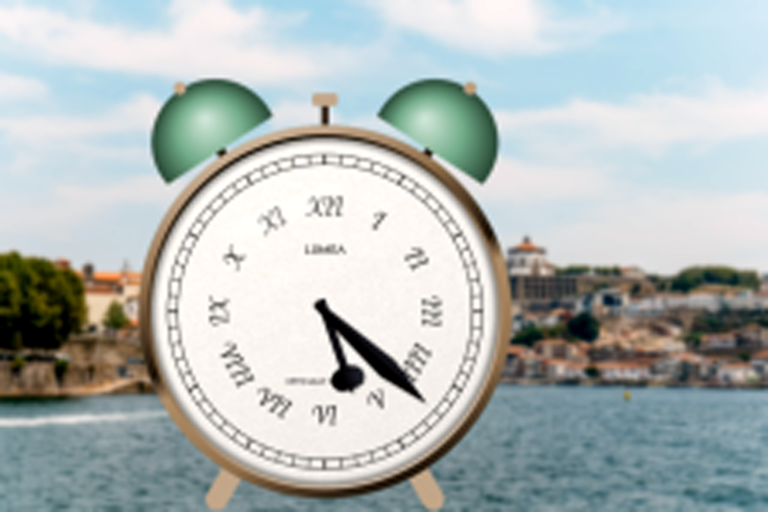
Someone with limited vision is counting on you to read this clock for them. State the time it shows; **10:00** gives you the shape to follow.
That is **5:22**
